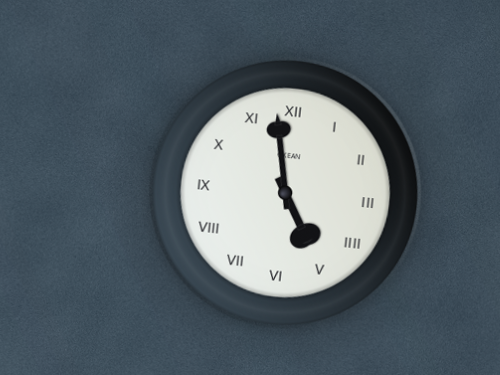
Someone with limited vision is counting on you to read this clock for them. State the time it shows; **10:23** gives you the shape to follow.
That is **4:58**
